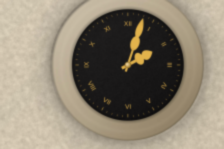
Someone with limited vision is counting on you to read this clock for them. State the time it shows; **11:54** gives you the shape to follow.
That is **2:03**
